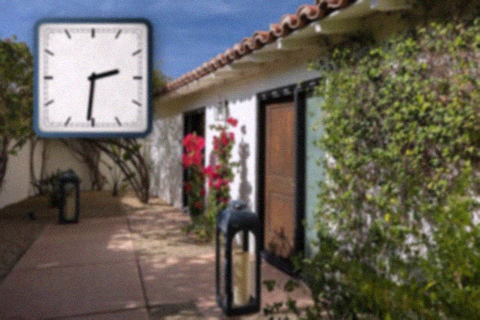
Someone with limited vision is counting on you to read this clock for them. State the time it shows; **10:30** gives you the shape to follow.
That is **2:31**
